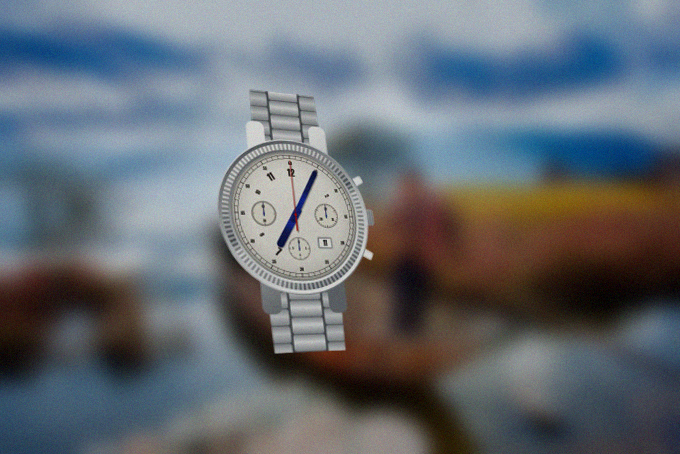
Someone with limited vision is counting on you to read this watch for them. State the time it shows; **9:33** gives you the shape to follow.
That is **7:05**
